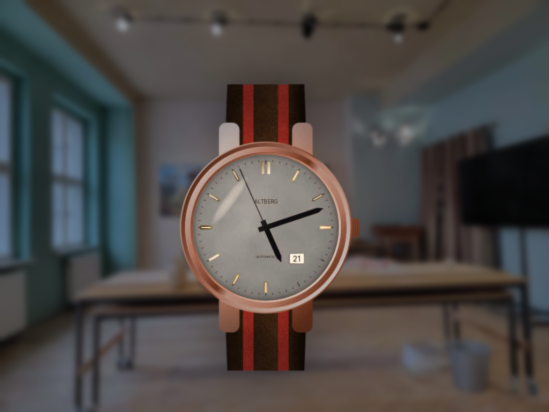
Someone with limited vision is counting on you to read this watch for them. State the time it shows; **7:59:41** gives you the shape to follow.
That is **5:11:56**
